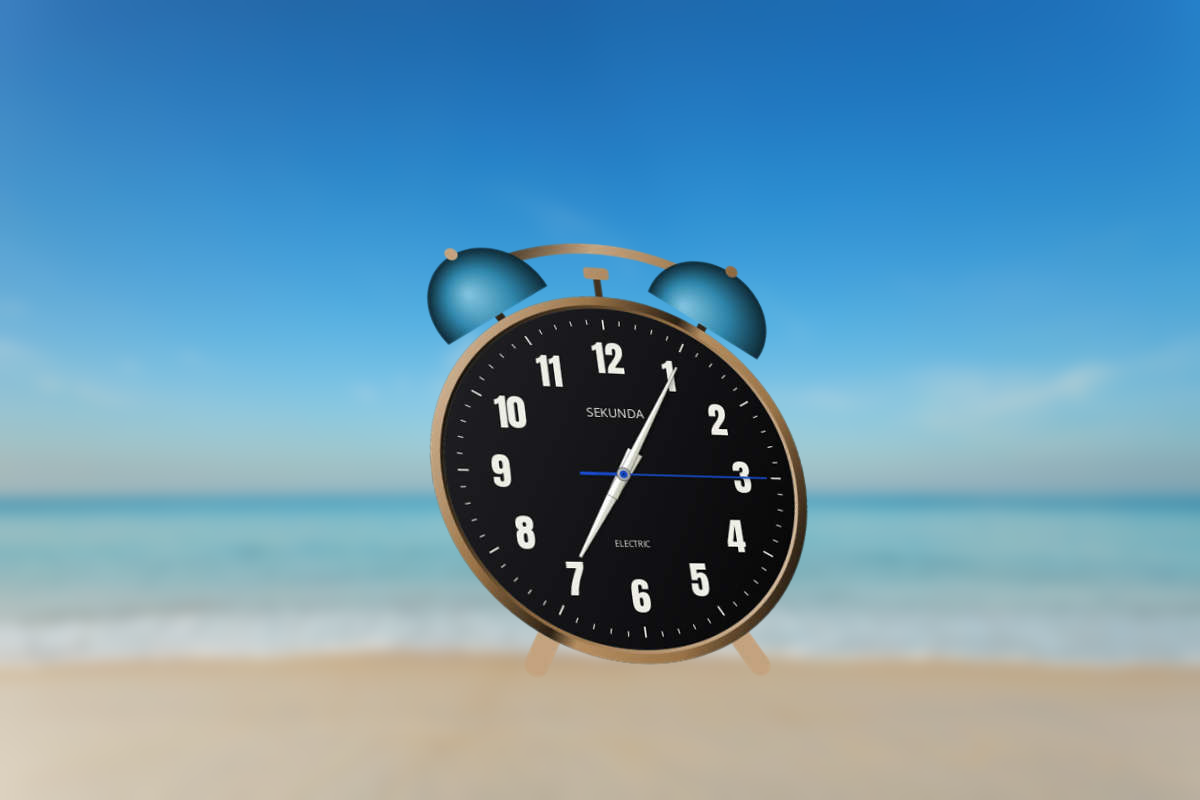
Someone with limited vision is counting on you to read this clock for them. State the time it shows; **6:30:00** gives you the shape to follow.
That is **7:05:15**
